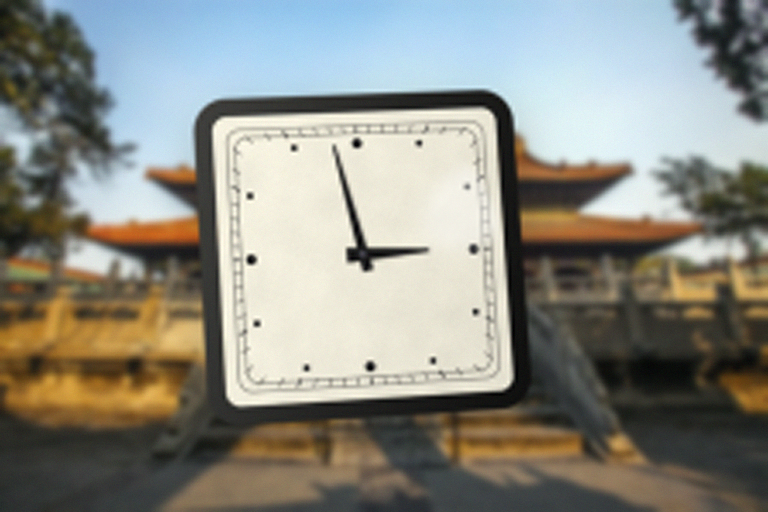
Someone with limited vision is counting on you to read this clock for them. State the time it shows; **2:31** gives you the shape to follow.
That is **2:58**
